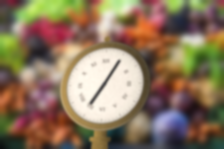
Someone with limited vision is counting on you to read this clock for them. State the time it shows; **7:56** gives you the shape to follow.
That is **7:05**
